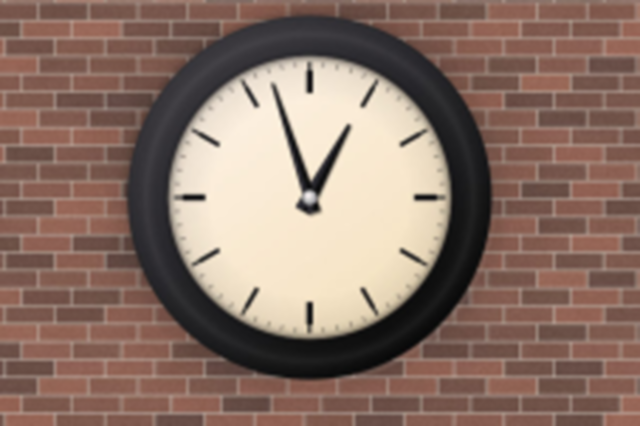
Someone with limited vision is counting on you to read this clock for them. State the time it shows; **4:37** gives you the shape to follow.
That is **12:57**
